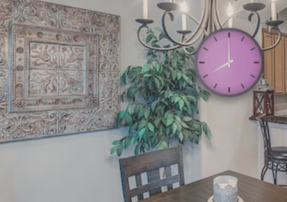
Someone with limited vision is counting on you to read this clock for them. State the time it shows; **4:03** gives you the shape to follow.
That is **8:00**
